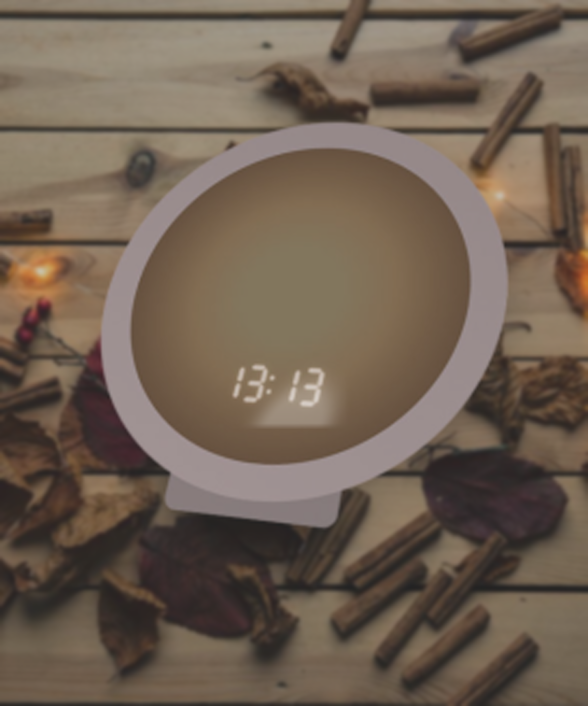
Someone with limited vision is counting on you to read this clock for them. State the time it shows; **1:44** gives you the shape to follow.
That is **13:13**
